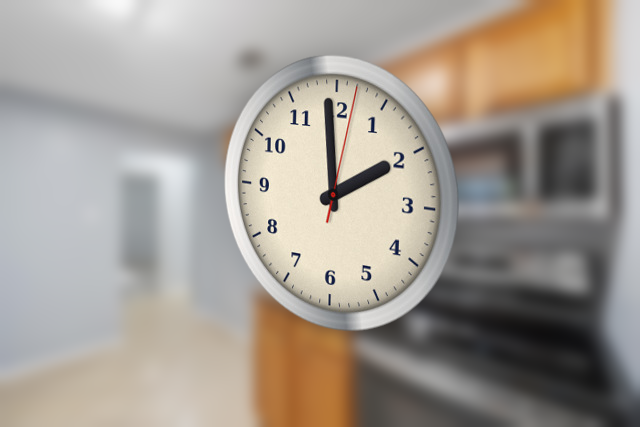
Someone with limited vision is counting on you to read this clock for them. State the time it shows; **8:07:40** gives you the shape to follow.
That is **1:59:02**
